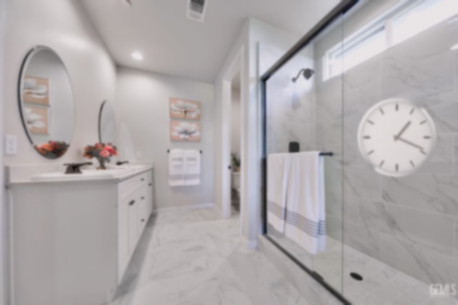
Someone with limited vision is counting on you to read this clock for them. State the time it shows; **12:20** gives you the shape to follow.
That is **1:19**
